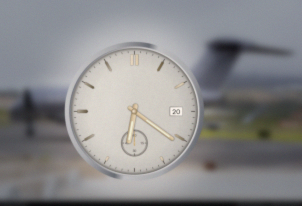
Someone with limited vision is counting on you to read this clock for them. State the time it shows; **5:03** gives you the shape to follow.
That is **6:21**
